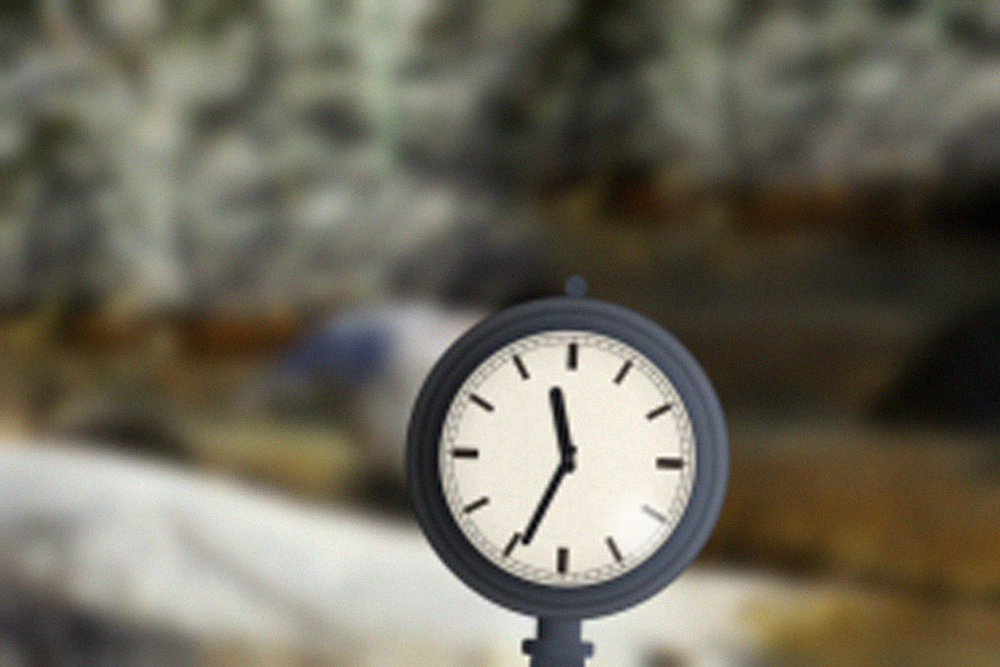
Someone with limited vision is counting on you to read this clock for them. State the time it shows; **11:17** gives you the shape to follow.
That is **11:34**
